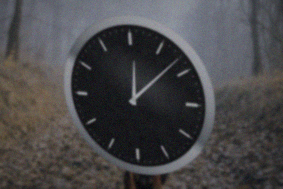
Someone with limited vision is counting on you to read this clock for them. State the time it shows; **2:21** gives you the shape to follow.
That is **12:08**
